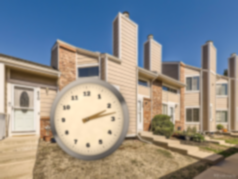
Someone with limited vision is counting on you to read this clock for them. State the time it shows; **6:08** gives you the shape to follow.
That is **2:13**
